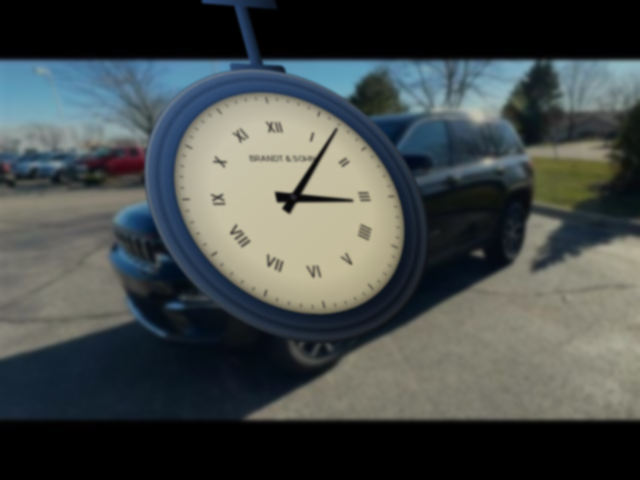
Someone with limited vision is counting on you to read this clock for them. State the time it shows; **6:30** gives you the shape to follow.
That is **3:07**
